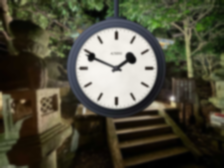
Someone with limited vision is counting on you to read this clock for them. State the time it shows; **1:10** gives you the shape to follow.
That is **1:49**
